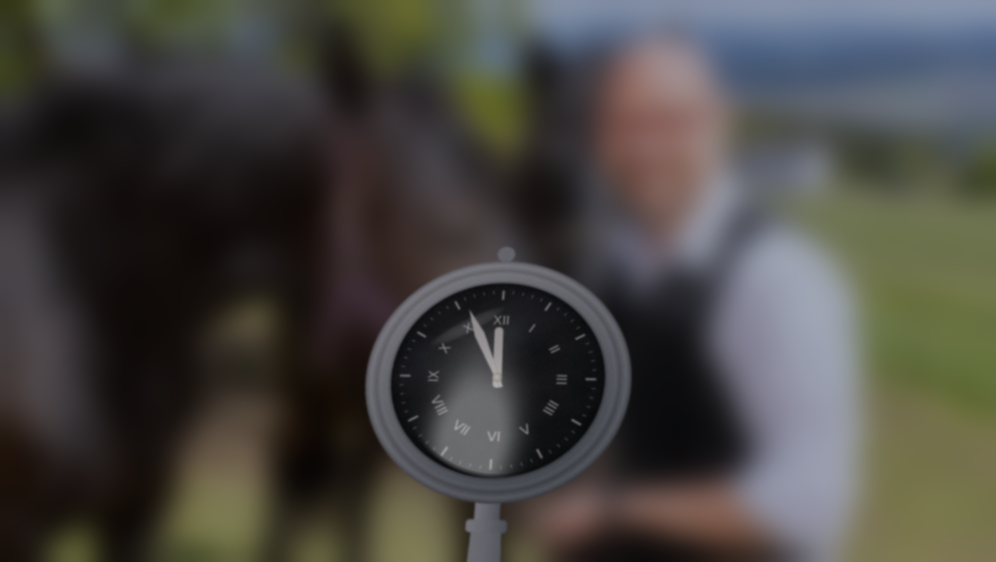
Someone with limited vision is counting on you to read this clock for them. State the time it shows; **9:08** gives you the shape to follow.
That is **11:56**
